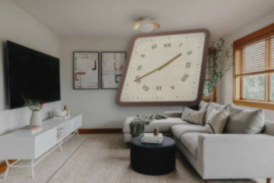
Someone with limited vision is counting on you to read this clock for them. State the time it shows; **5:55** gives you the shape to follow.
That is **1:40**
